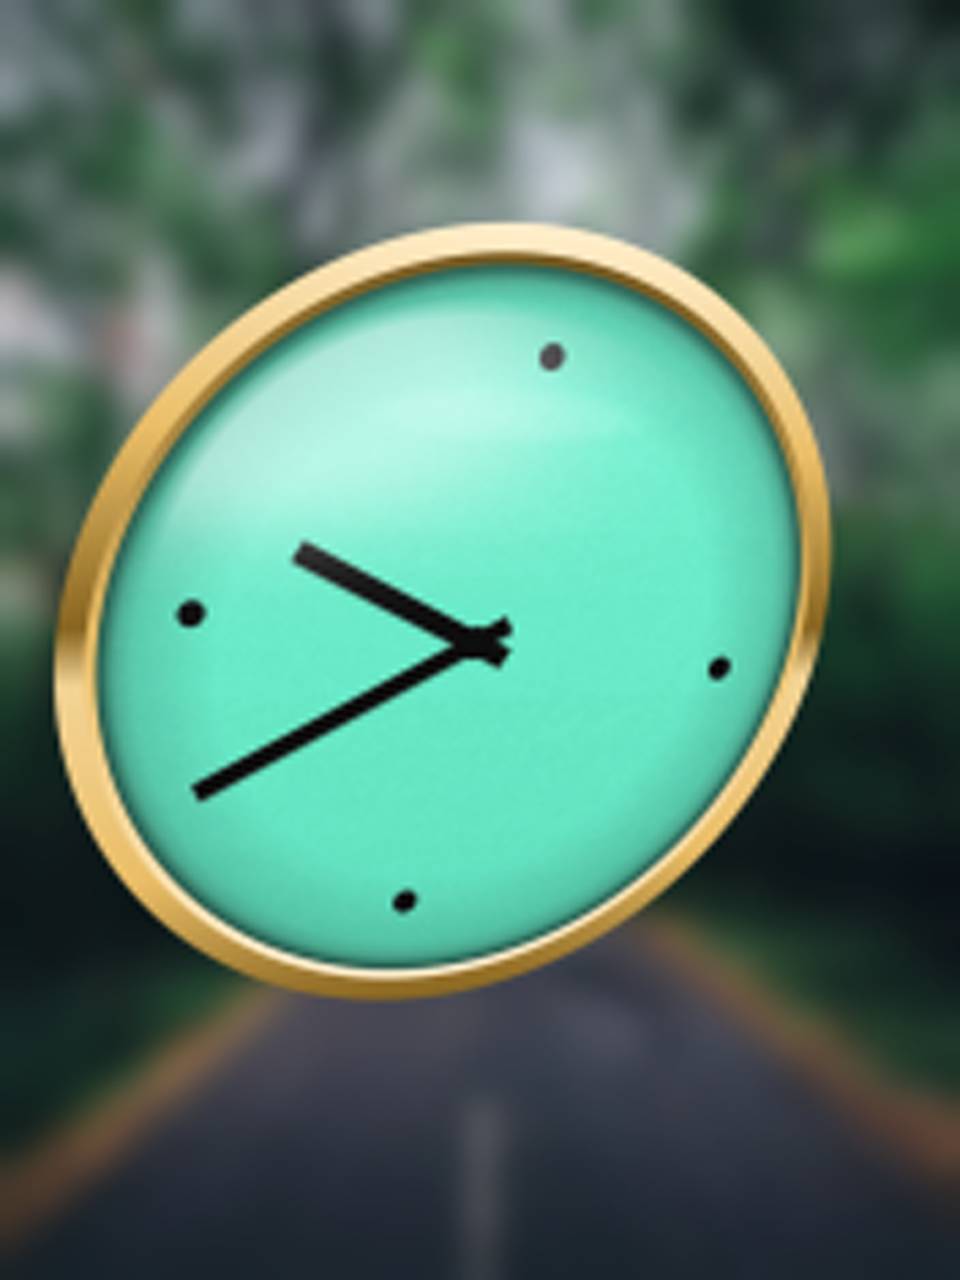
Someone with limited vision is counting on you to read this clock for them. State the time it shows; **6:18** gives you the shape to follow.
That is **9:39**
